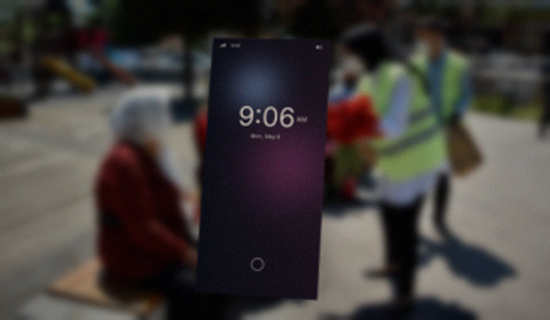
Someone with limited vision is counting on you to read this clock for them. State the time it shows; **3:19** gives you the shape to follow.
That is **9:06**
